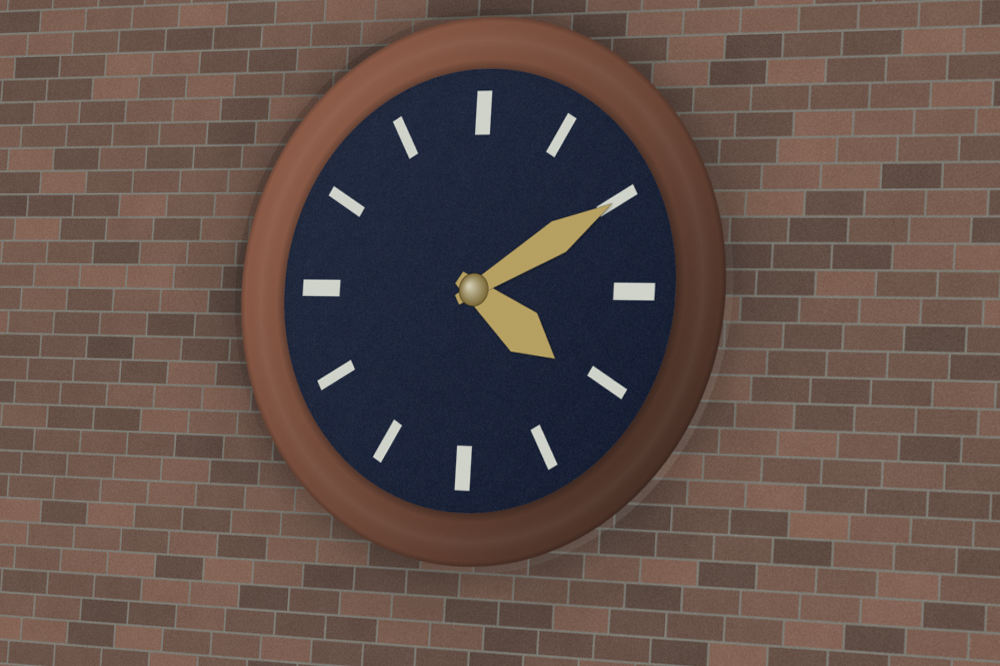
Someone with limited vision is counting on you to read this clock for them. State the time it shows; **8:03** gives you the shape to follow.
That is **4:10**
